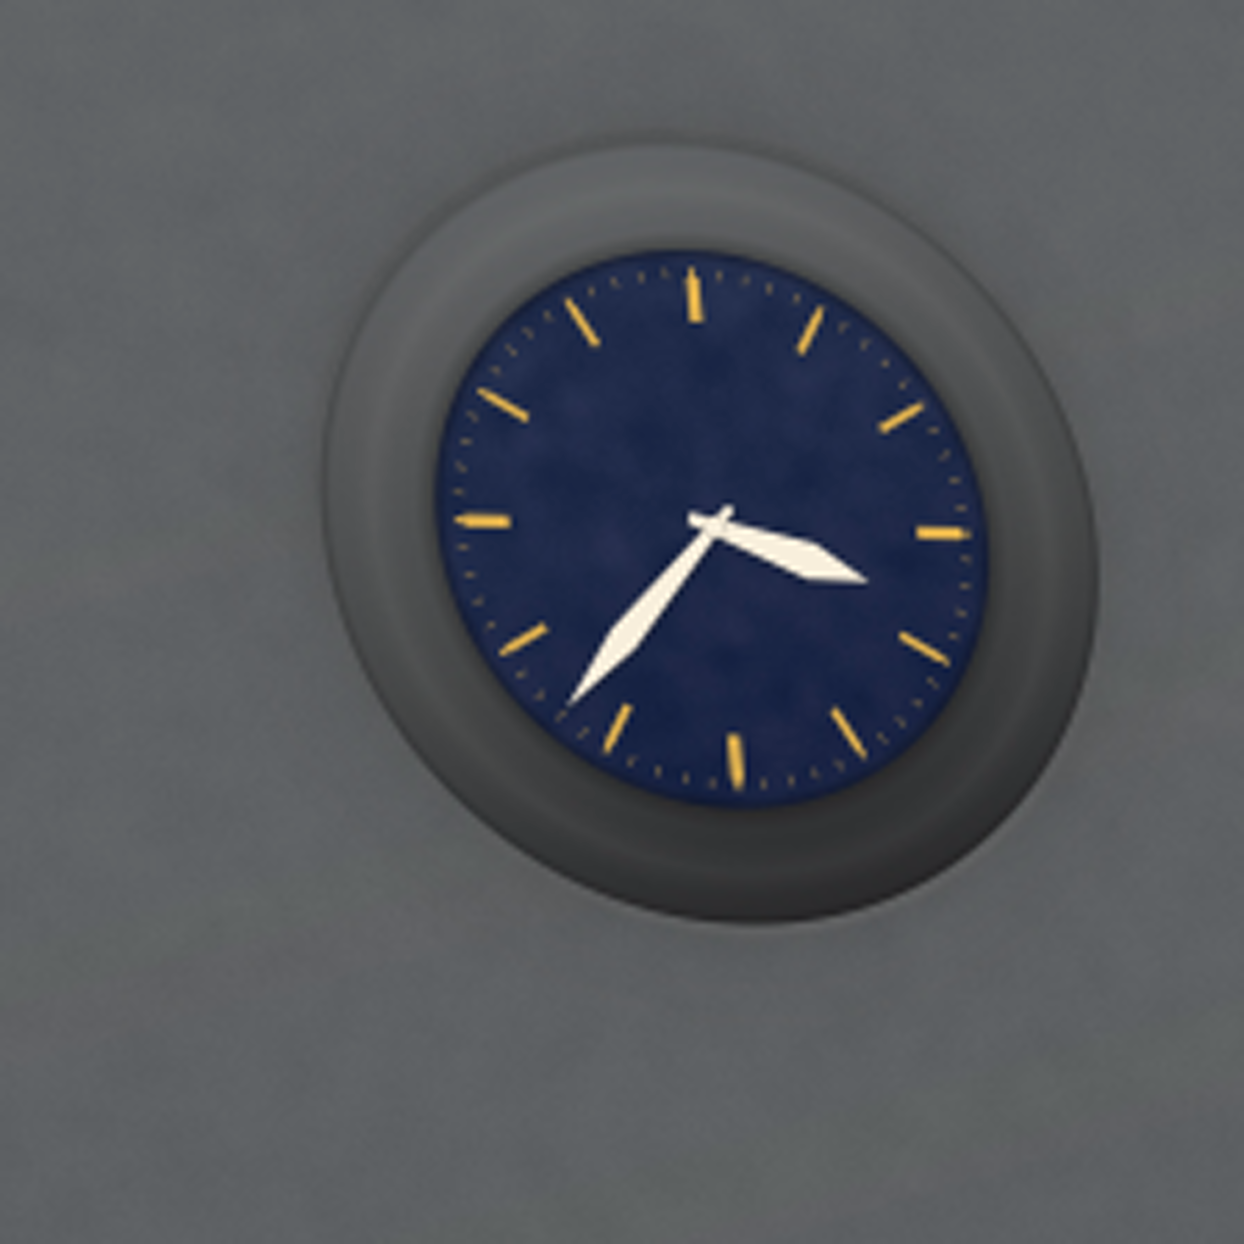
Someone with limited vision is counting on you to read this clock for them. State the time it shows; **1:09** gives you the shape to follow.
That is **3:37**
